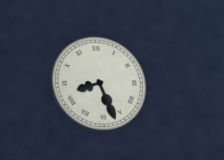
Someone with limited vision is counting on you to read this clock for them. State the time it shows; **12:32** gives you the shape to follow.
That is **8:27**
